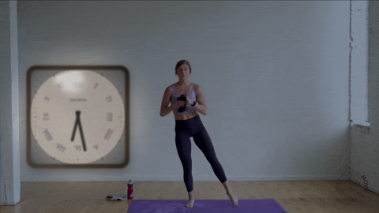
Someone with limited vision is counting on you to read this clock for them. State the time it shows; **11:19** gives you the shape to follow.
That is **6:28**
